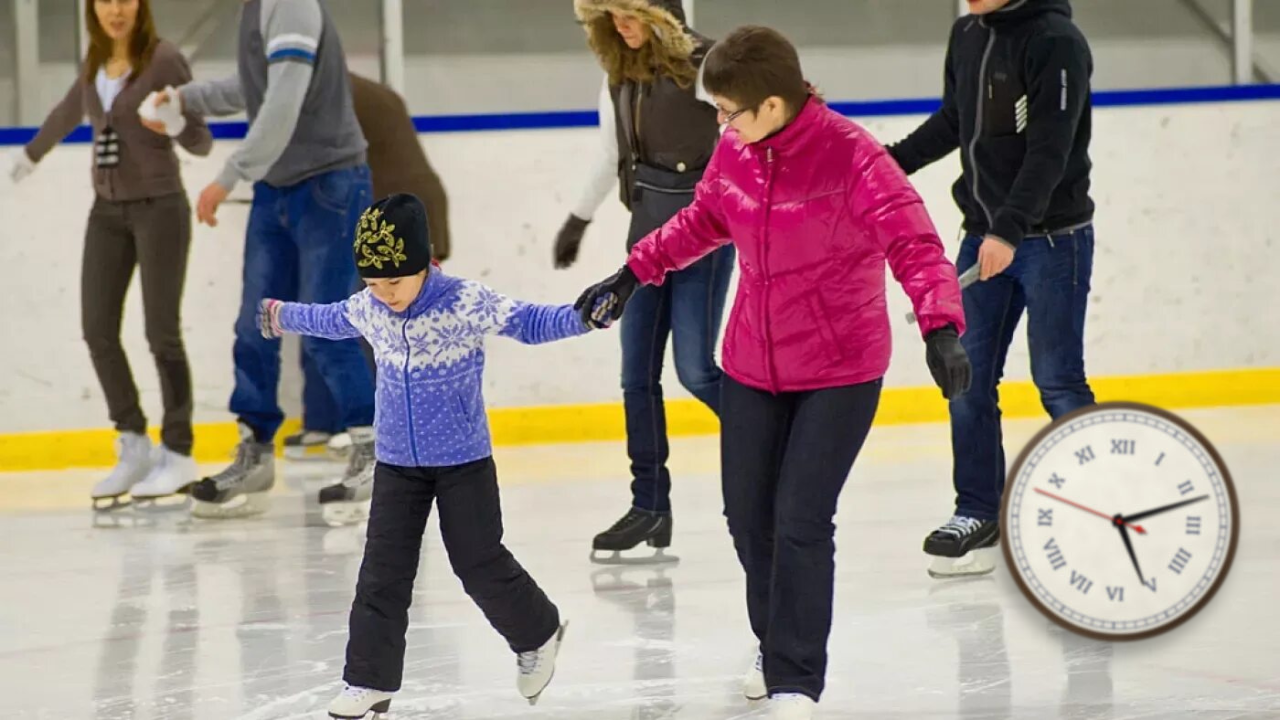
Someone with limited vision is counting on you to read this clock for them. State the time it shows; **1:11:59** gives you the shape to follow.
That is **5:11:48**
